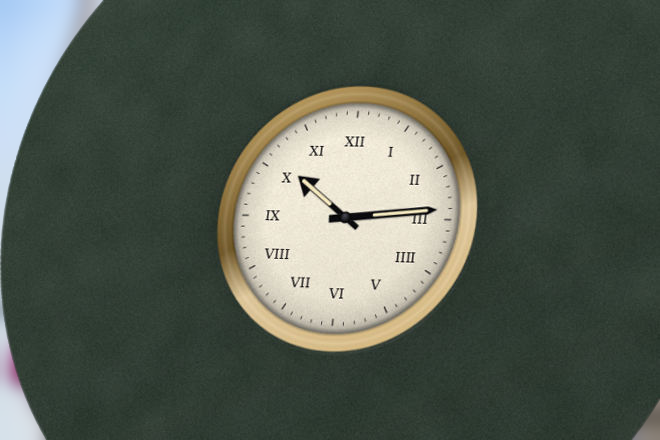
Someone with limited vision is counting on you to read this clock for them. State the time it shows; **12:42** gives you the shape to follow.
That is **10:14**
